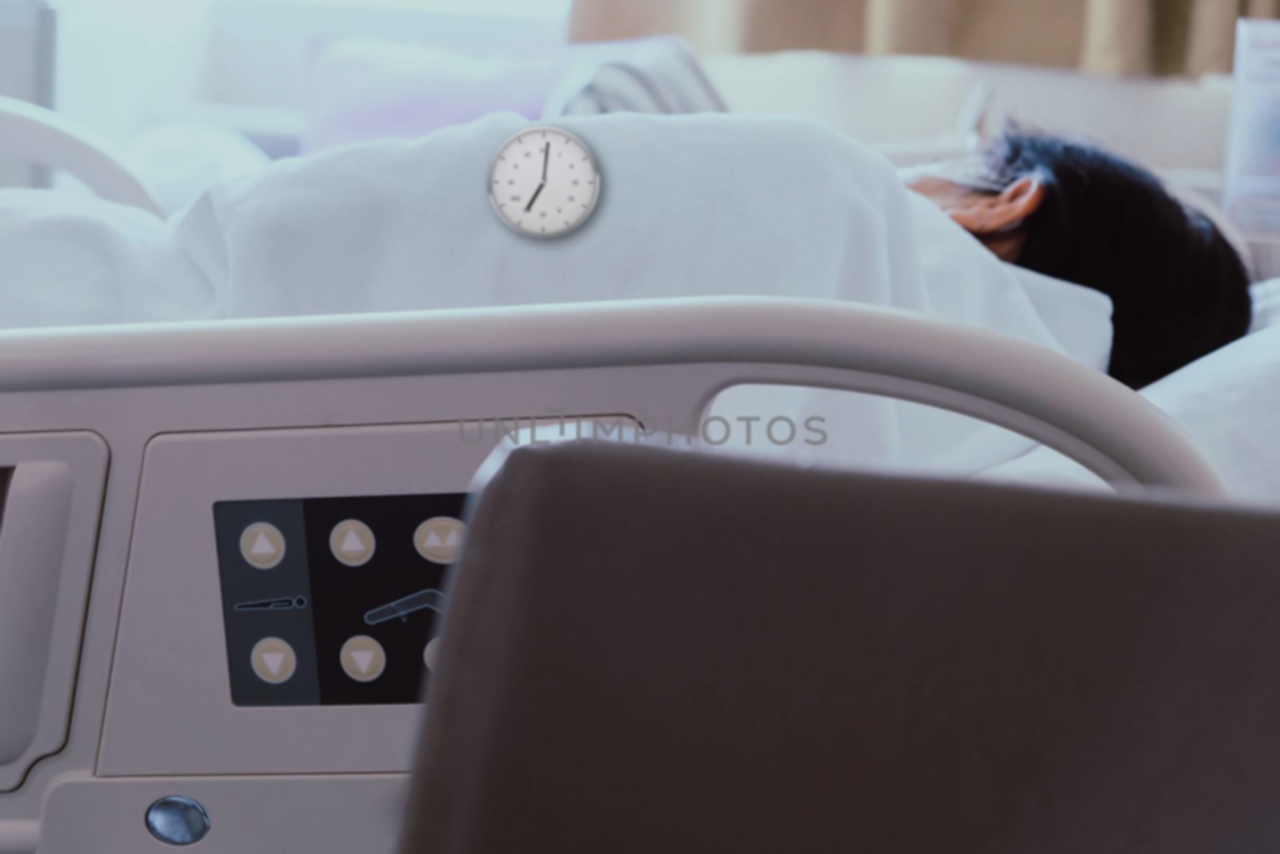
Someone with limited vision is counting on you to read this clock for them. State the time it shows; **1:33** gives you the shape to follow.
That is **7:01**
